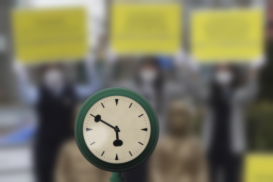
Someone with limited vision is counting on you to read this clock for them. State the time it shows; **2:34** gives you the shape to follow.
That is **5:50**
